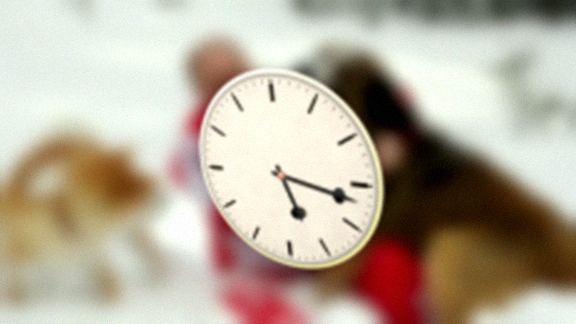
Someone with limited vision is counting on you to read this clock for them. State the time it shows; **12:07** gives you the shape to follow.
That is **5:17**
